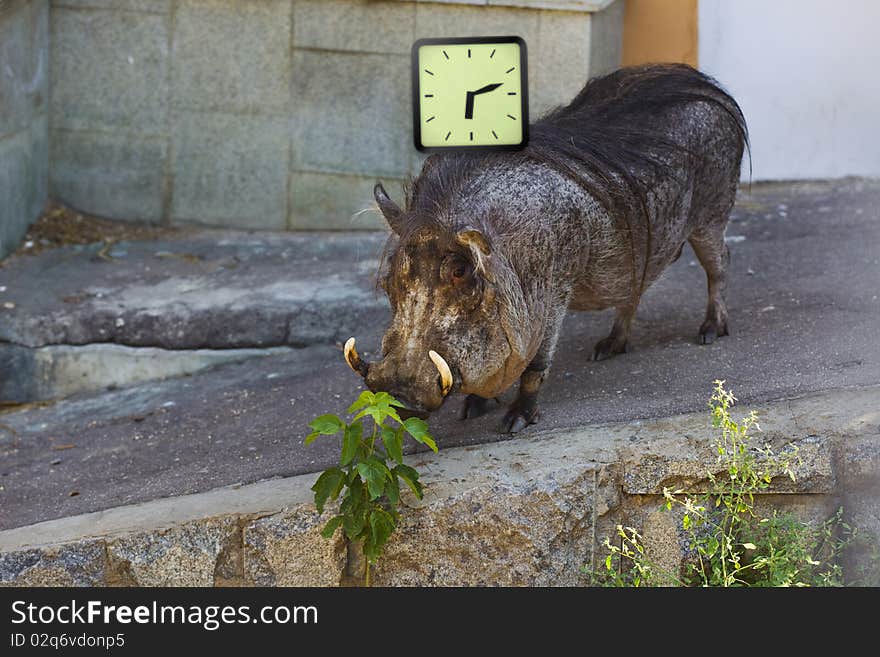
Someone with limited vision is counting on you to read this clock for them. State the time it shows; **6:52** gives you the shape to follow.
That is **6:12**
